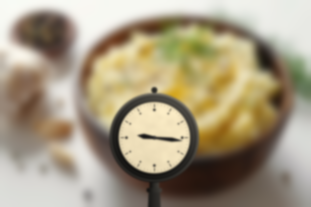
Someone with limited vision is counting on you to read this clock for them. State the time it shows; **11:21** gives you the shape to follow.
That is **9:16**
